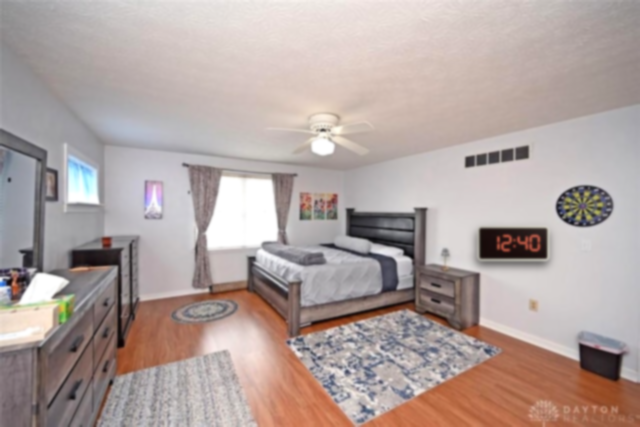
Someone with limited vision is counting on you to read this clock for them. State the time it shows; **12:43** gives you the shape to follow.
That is **12:40**
